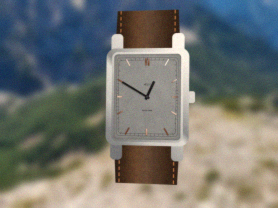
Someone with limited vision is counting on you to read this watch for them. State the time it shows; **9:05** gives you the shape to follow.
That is **12:50**
